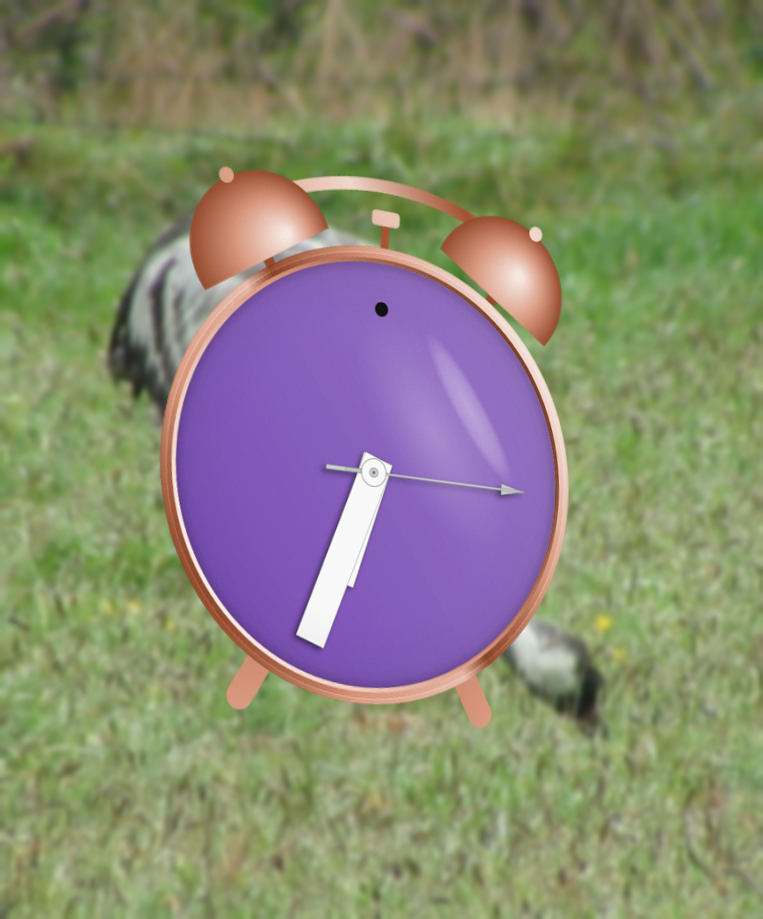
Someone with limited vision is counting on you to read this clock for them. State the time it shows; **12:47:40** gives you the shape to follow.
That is **6:33:15**
